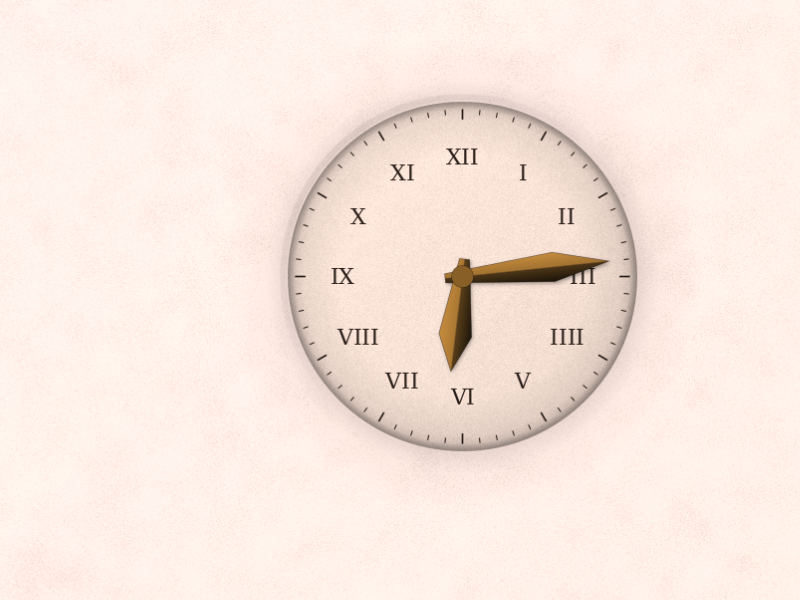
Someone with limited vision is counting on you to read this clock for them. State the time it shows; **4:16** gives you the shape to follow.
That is **6:14**
